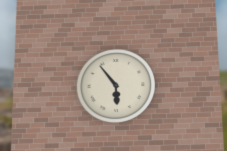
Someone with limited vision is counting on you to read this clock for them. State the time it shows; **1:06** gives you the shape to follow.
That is **5:54**
